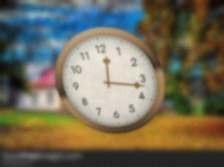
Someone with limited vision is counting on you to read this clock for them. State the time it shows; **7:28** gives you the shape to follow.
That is **12:17**
